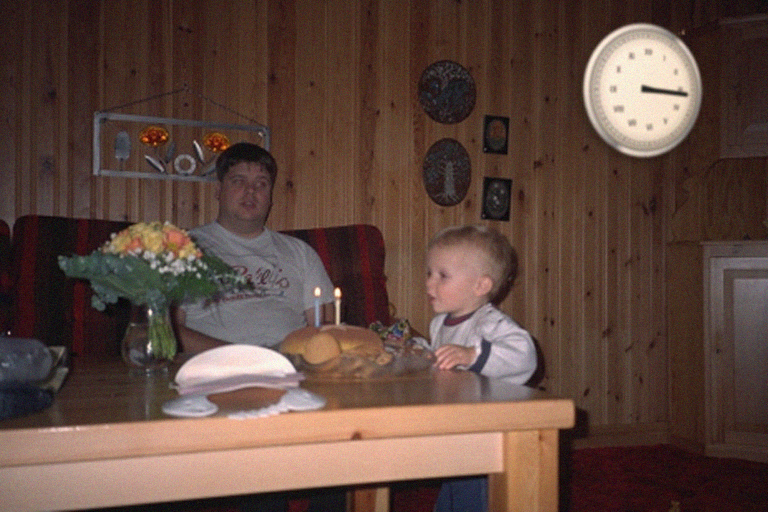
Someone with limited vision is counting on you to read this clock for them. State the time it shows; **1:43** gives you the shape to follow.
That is **3:16**
